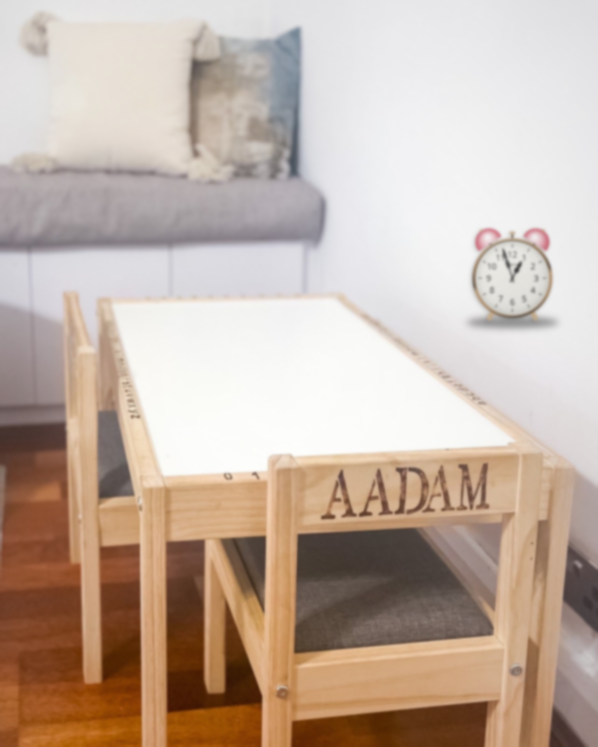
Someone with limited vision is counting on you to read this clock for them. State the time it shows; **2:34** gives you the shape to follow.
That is **12:57**
